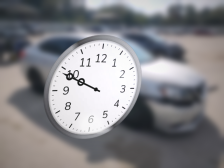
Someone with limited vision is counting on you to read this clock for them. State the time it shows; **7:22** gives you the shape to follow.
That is **9:49**
